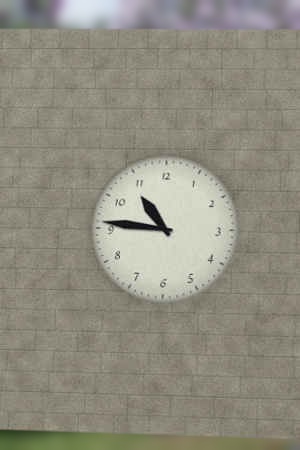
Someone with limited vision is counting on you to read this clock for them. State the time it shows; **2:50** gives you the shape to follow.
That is **10:46**
